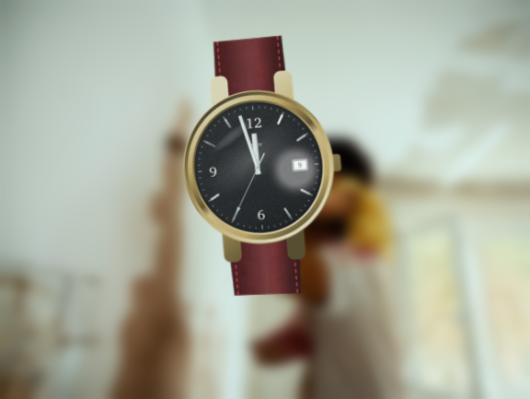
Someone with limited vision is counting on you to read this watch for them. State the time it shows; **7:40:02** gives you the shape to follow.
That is **11:57:35**
